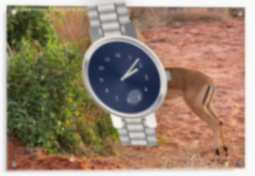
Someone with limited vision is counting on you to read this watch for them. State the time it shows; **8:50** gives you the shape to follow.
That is **2:08**
